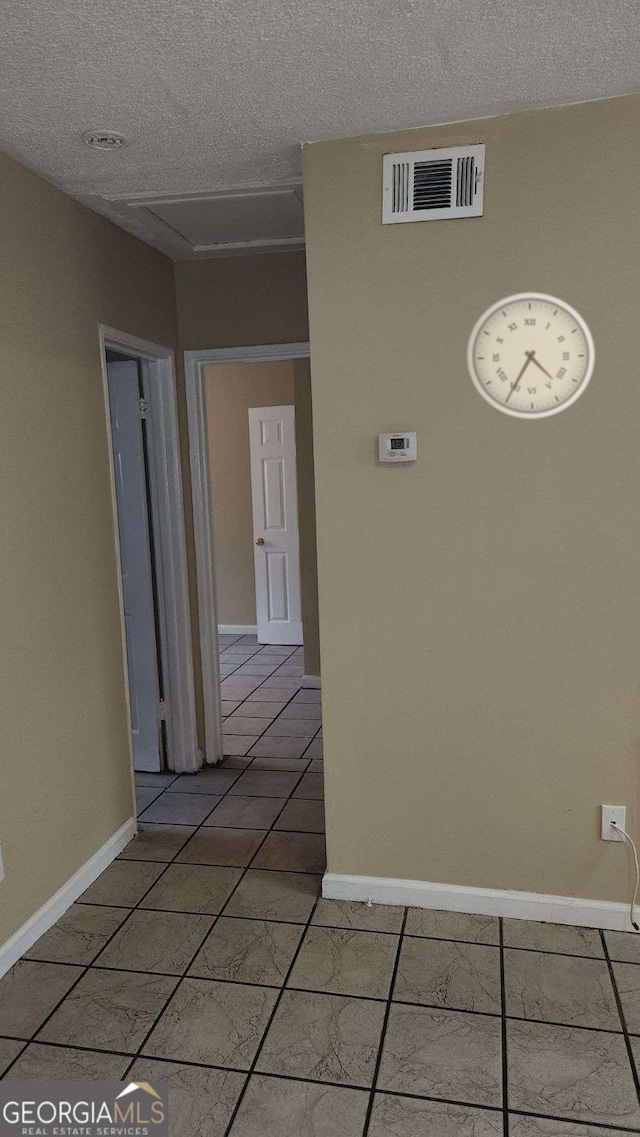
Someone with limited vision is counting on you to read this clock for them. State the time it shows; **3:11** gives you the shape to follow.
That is **4:35**
